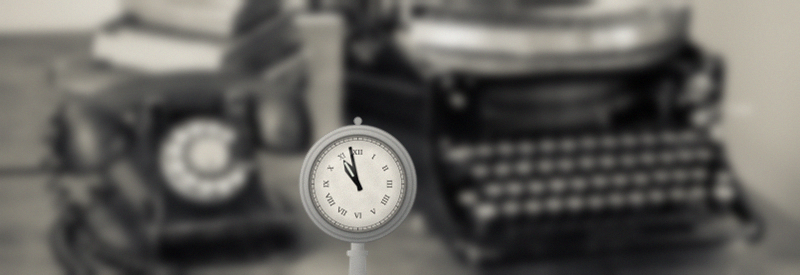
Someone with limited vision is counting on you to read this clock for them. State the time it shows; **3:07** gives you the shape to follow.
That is **10:58**
